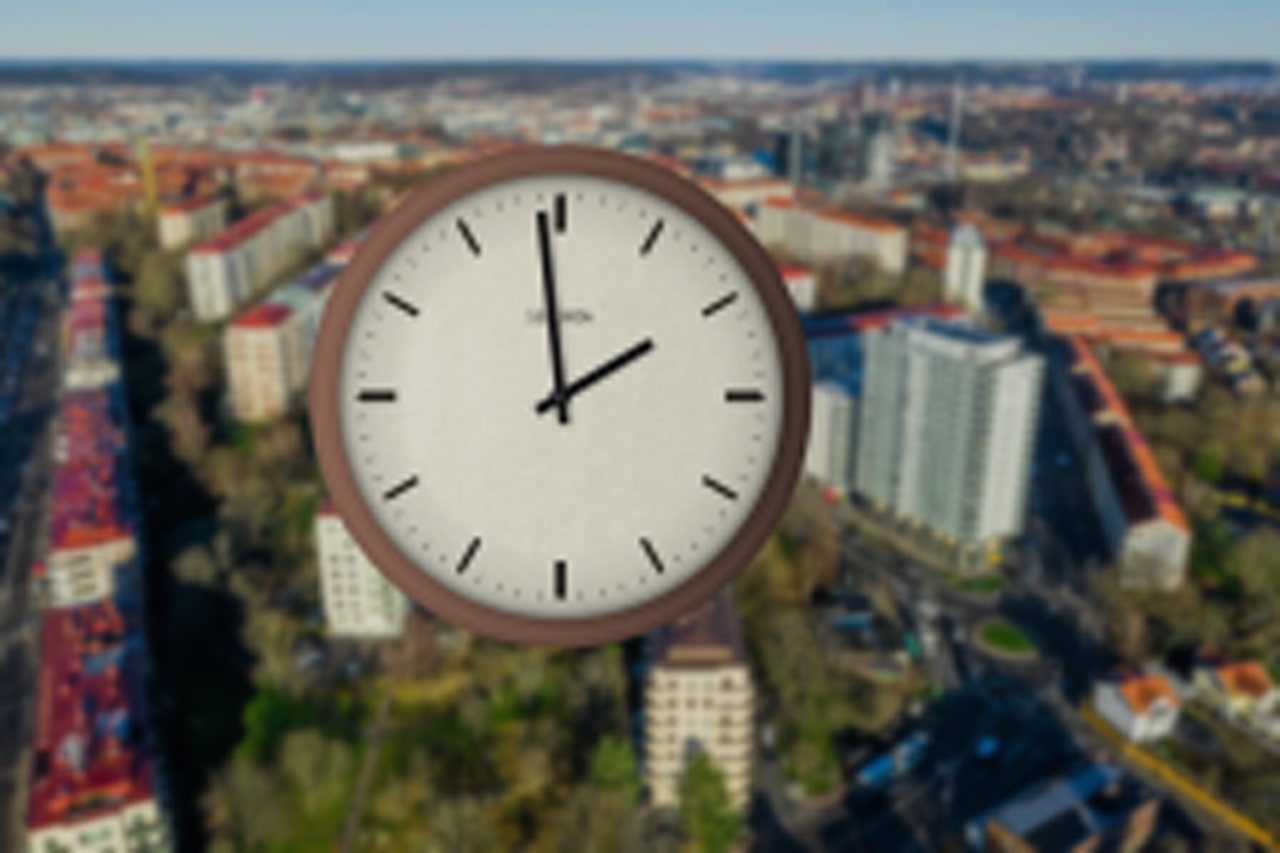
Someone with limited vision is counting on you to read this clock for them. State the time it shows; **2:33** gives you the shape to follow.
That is **1:59**
